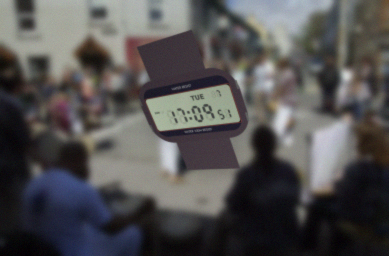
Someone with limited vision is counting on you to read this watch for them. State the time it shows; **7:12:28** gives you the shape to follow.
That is **17:09:51**
